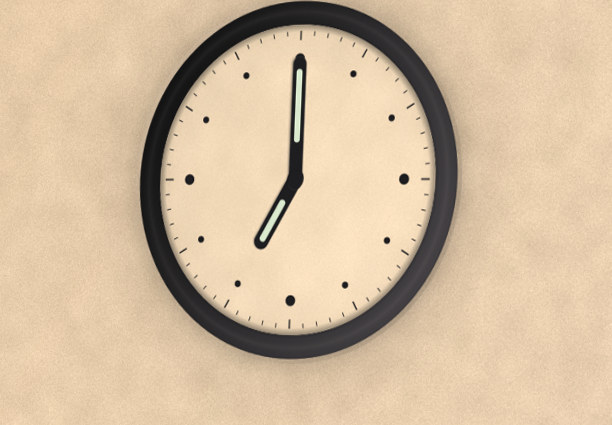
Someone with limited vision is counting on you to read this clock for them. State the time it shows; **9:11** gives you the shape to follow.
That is **7:00**
